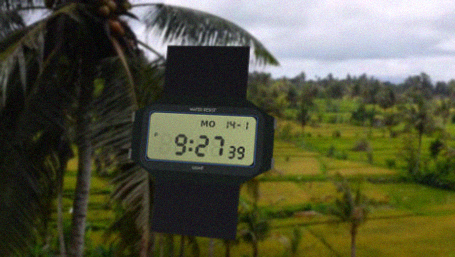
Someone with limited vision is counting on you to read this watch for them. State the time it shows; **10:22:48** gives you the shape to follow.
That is **9:27:39**
